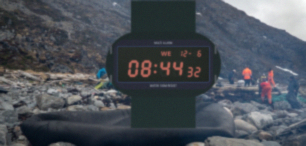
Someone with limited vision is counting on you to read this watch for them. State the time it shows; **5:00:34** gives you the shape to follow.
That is **8:44:32**
